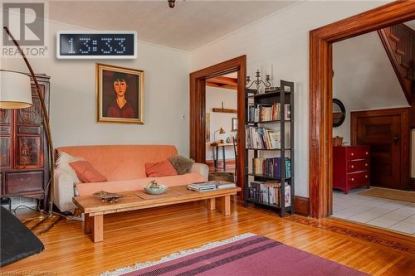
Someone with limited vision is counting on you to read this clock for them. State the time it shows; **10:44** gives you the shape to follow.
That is **13:33**
